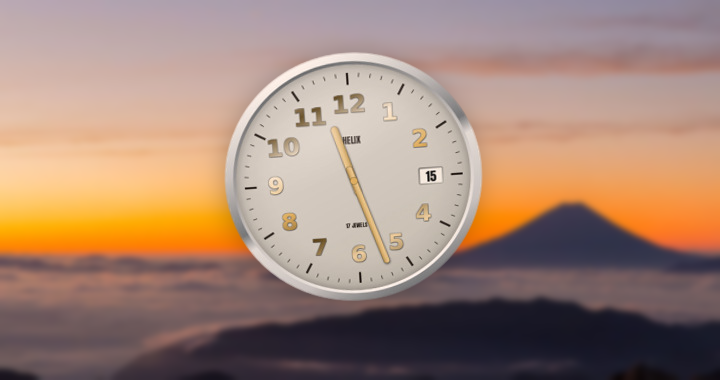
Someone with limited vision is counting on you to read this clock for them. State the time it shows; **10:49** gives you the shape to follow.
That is **11:27**
